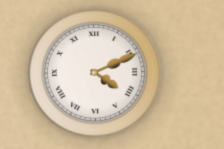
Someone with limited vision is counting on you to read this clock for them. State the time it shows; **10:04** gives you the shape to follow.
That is **4:11**
